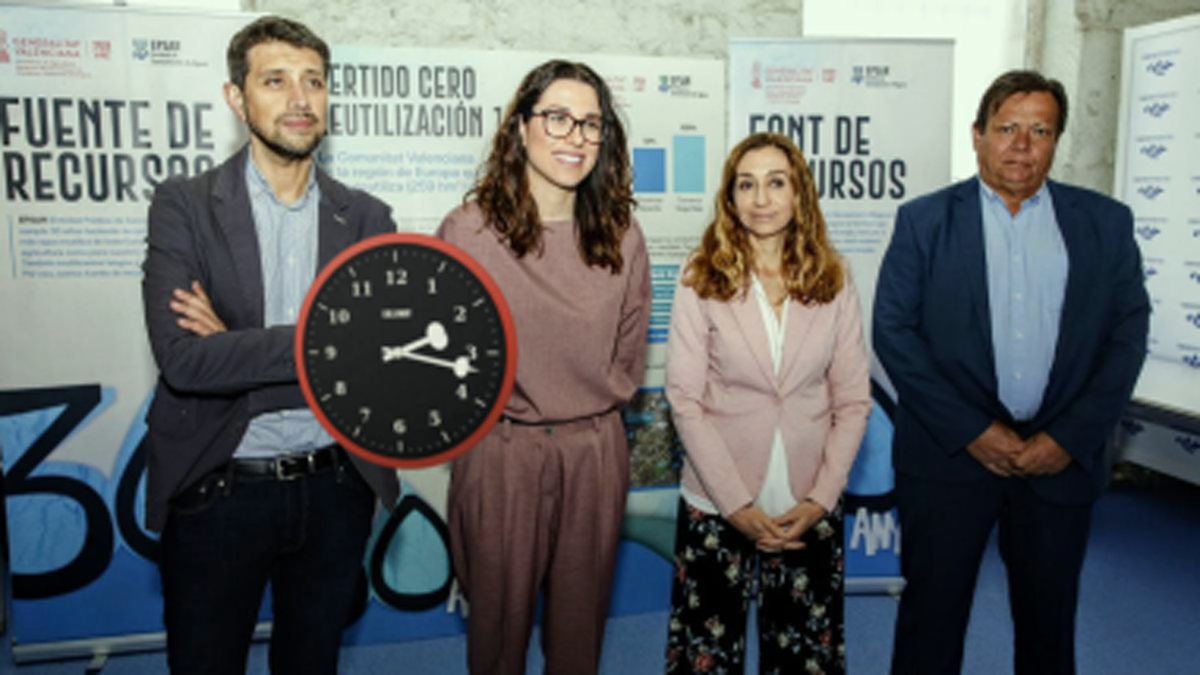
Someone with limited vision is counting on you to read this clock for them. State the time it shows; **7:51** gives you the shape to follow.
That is **2:17**
